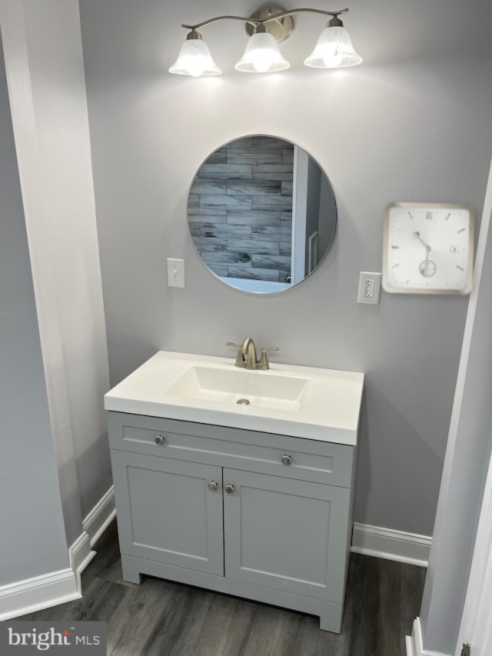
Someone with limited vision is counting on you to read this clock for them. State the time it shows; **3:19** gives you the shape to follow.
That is **10:31**
